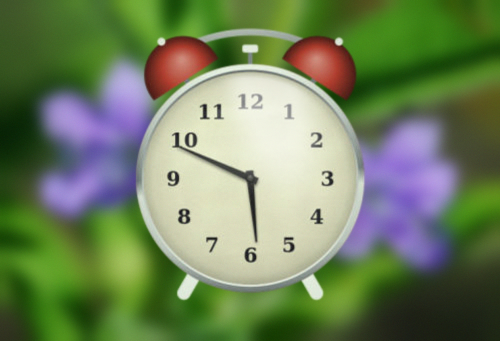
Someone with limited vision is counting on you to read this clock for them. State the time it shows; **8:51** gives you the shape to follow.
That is **5:49**
